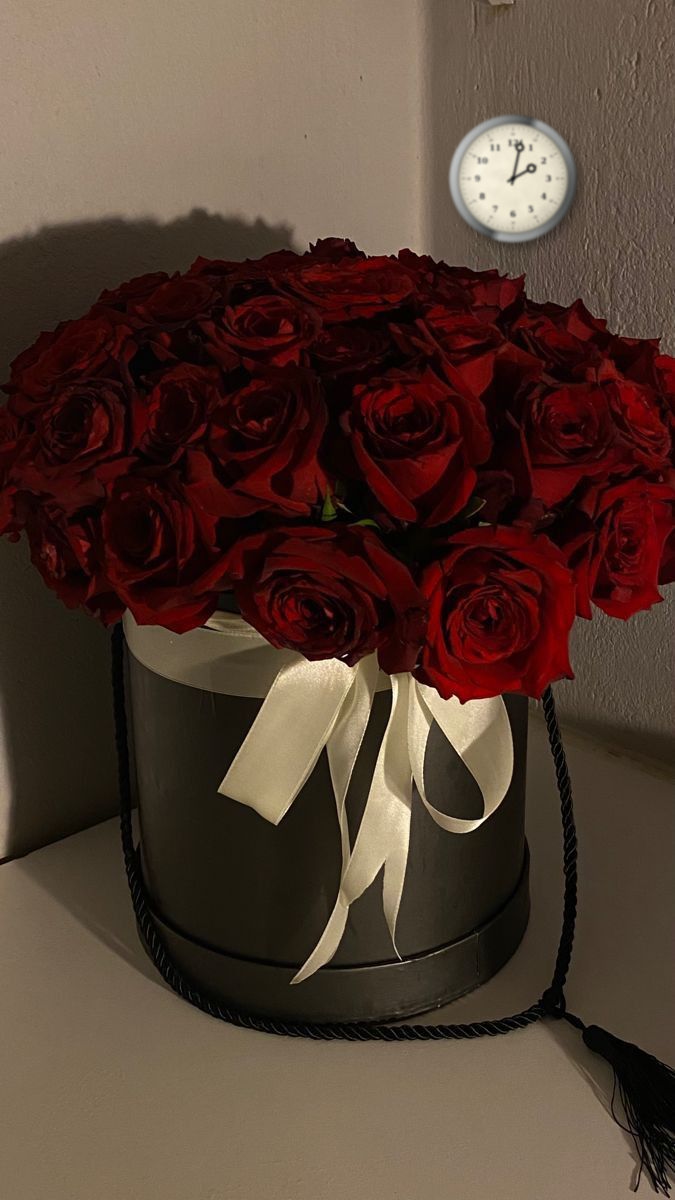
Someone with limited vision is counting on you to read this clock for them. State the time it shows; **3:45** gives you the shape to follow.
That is **2:02**
